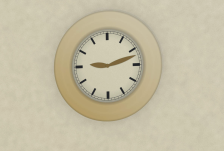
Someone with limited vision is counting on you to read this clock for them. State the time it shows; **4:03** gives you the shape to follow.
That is **9:12**
